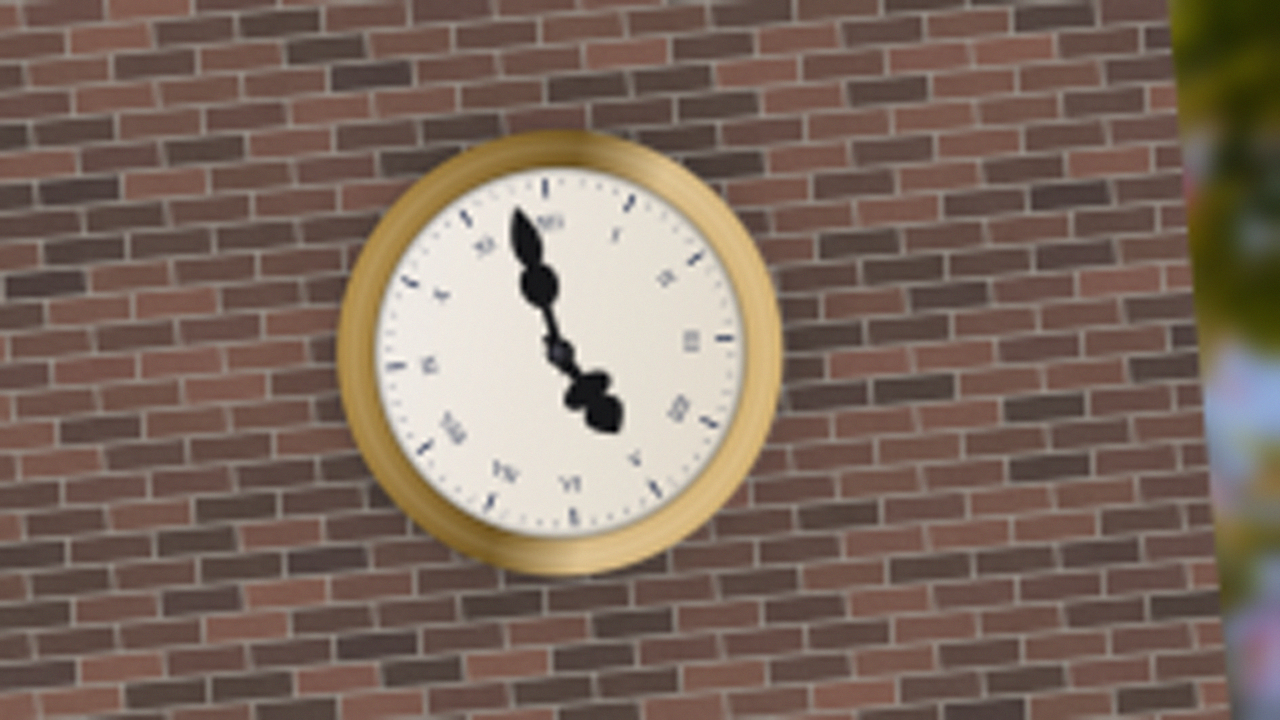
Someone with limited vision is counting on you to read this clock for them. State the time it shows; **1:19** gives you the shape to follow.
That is **4:58**
